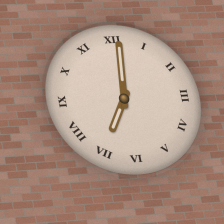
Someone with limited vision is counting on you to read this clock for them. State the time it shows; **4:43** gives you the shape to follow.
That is **7:01**
